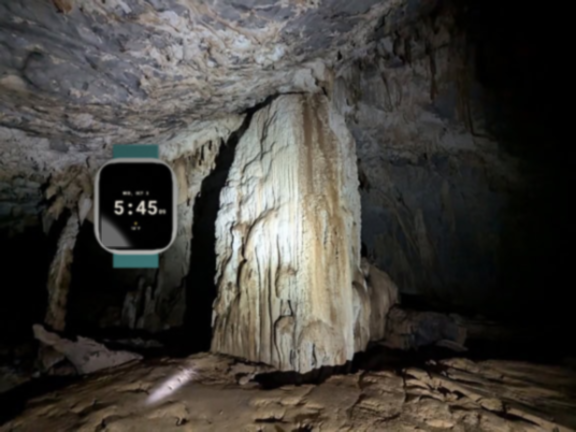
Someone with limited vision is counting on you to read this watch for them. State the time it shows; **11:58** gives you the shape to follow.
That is **5:45**
